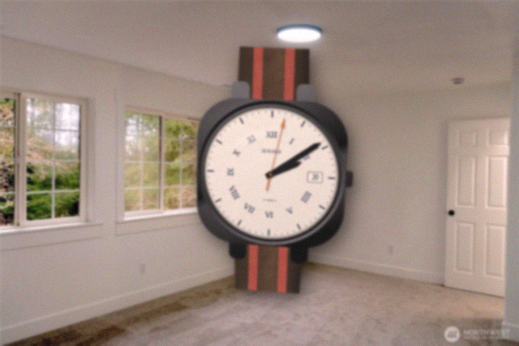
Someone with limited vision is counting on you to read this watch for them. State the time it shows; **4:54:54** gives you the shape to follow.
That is **2:09:02**
